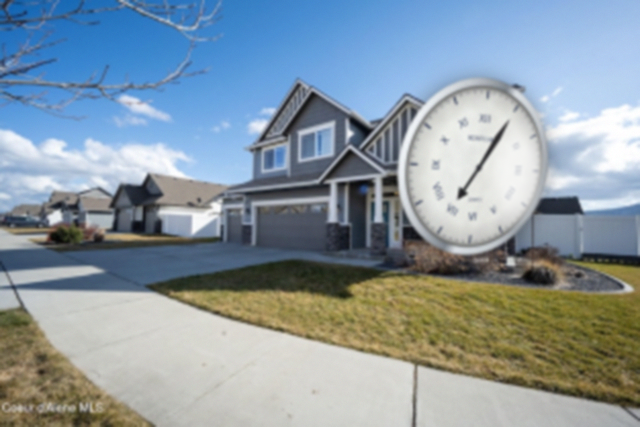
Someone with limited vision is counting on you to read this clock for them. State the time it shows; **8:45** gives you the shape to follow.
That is **7:05**
